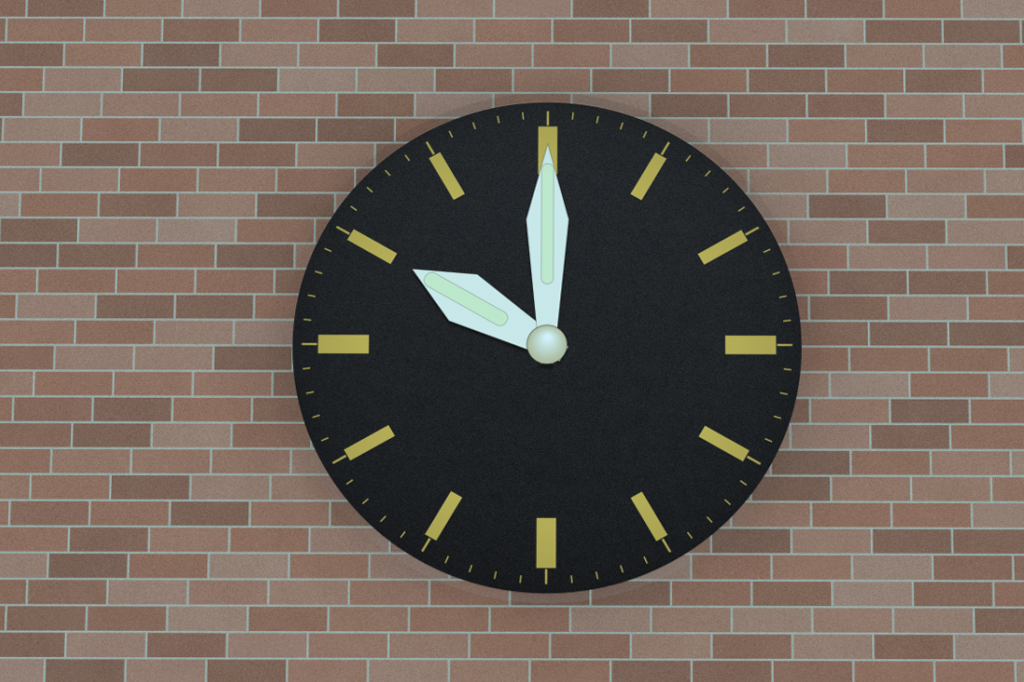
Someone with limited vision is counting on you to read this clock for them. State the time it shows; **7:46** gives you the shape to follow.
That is **10:00**
